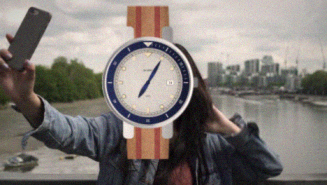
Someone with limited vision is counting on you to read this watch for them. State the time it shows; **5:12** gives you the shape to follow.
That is **7:05**
